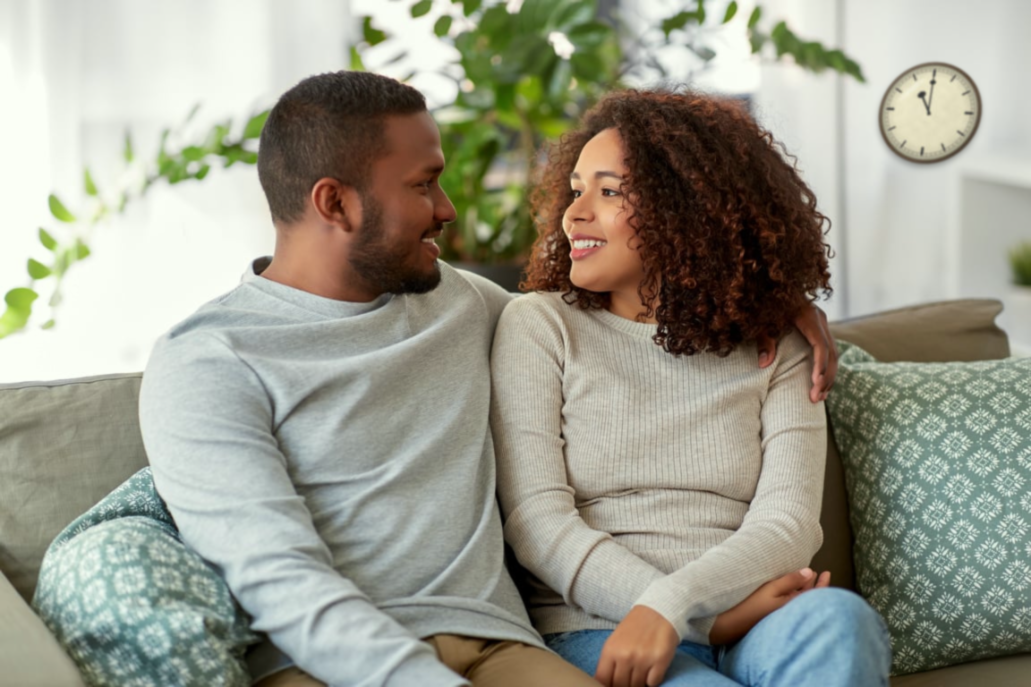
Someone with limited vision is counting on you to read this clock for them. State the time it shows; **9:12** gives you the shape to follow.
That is **11:00**
